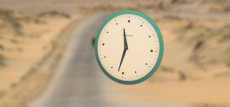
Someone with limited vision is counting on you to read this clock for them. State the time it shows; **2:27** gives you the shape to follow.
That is **11:32**
